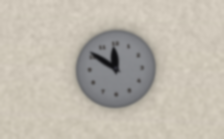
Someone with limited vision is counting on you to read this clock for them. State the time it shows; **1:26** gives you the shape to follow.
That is **11:51**
